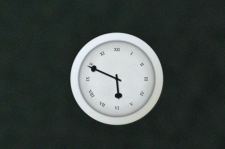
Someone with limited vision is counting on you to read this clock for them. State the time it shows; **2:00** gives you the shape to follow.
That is **5:49**
